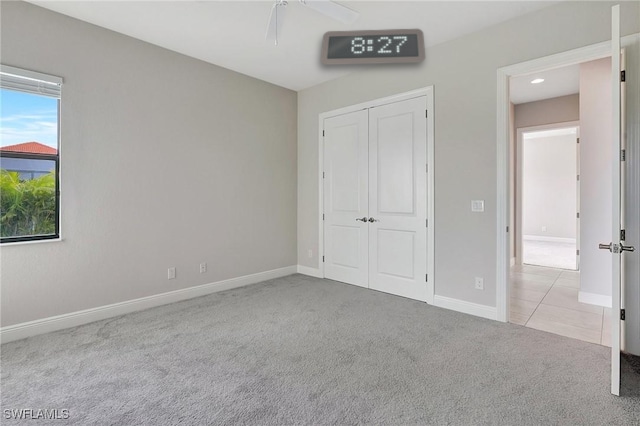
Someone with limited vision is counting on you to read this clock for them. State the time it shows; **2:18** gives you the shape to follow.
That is **8:27**
